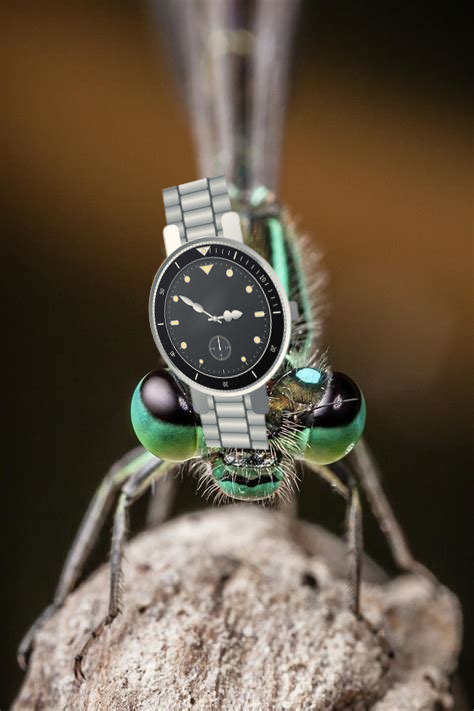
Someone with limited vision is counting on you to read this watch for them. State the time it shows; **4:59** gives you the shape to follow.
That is **2:51**
